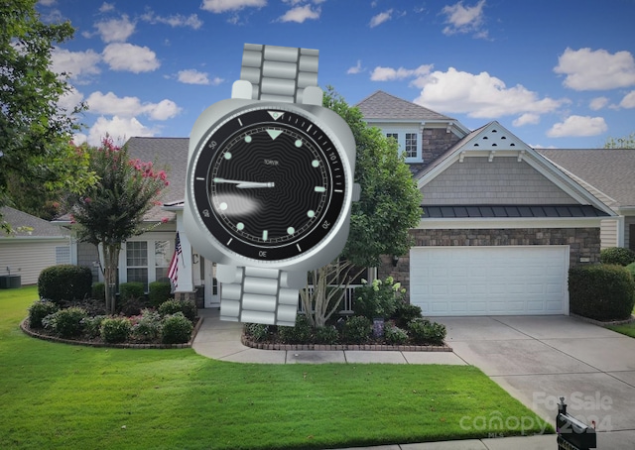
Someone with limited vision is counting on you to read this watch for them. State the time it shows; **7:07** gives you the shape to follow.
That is **8:45**
